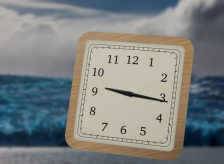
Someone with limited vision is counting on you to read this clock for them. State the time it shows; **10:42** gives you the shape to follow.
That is **9:16**
